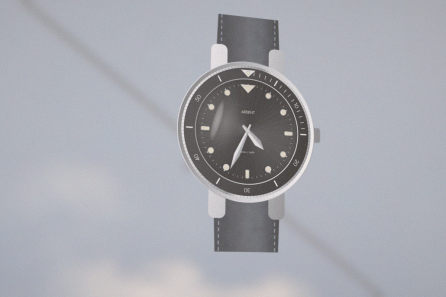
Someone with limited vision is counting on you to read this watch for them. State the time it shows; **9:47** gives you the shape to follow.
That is **4:34**
